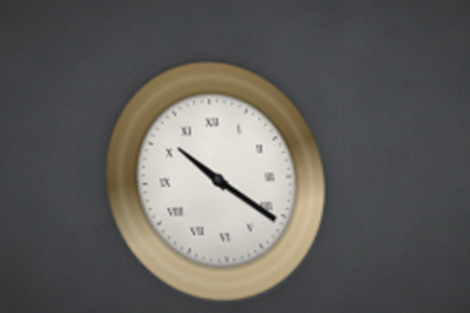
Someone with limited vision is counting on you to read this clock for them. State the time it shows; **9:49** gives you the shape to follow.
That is **10:21**
